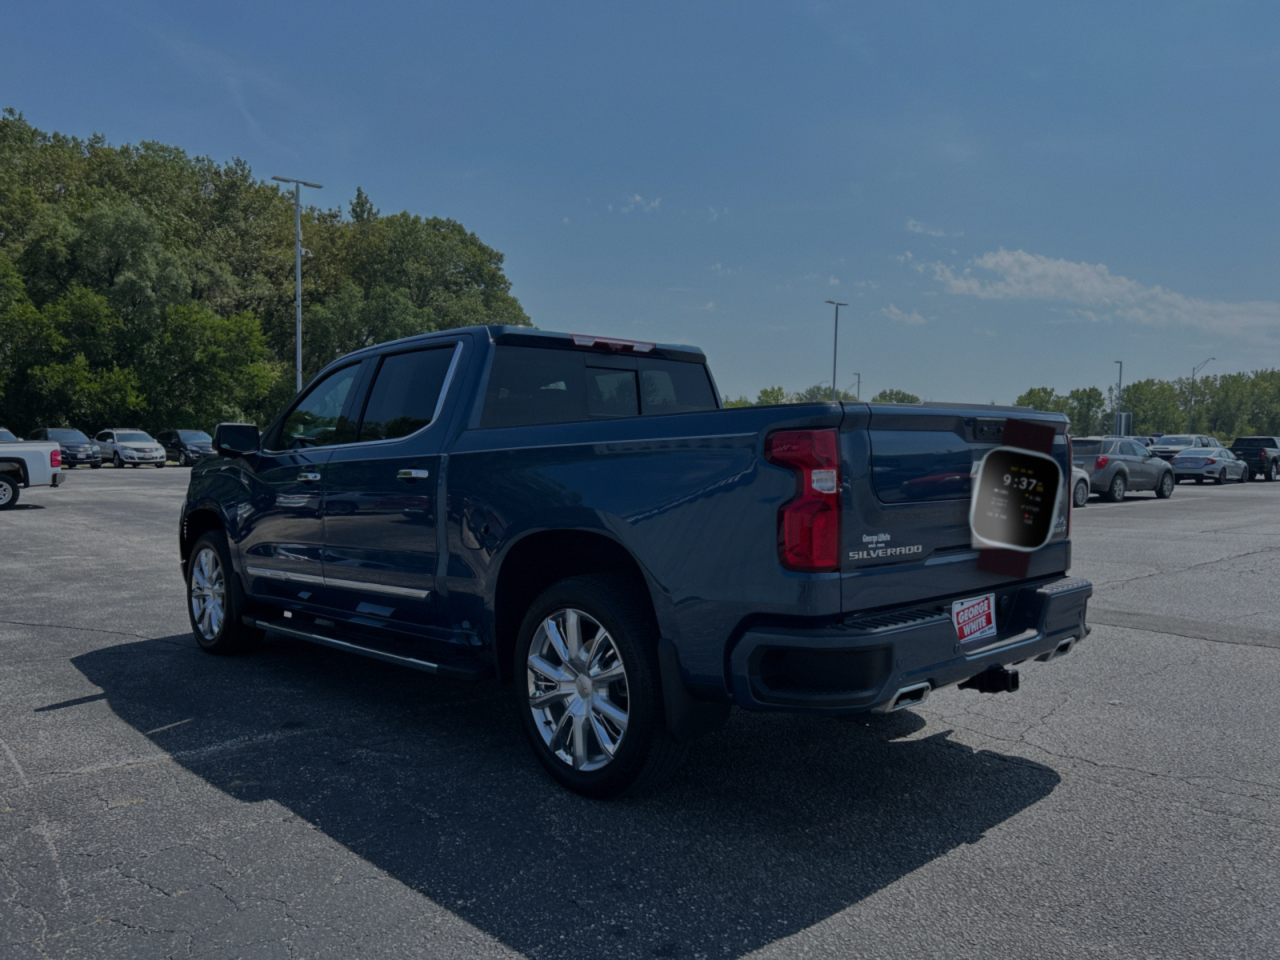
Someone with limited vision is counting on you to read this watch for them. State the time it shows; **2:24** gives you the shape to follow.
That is **9:37**
